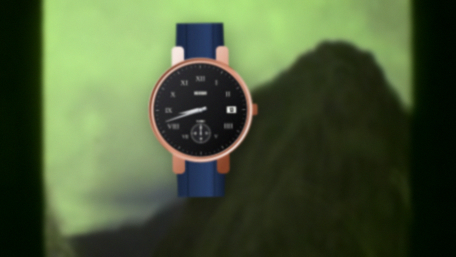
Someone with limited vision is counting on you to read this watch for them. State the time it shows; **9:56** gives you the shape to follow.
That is **8:42**
